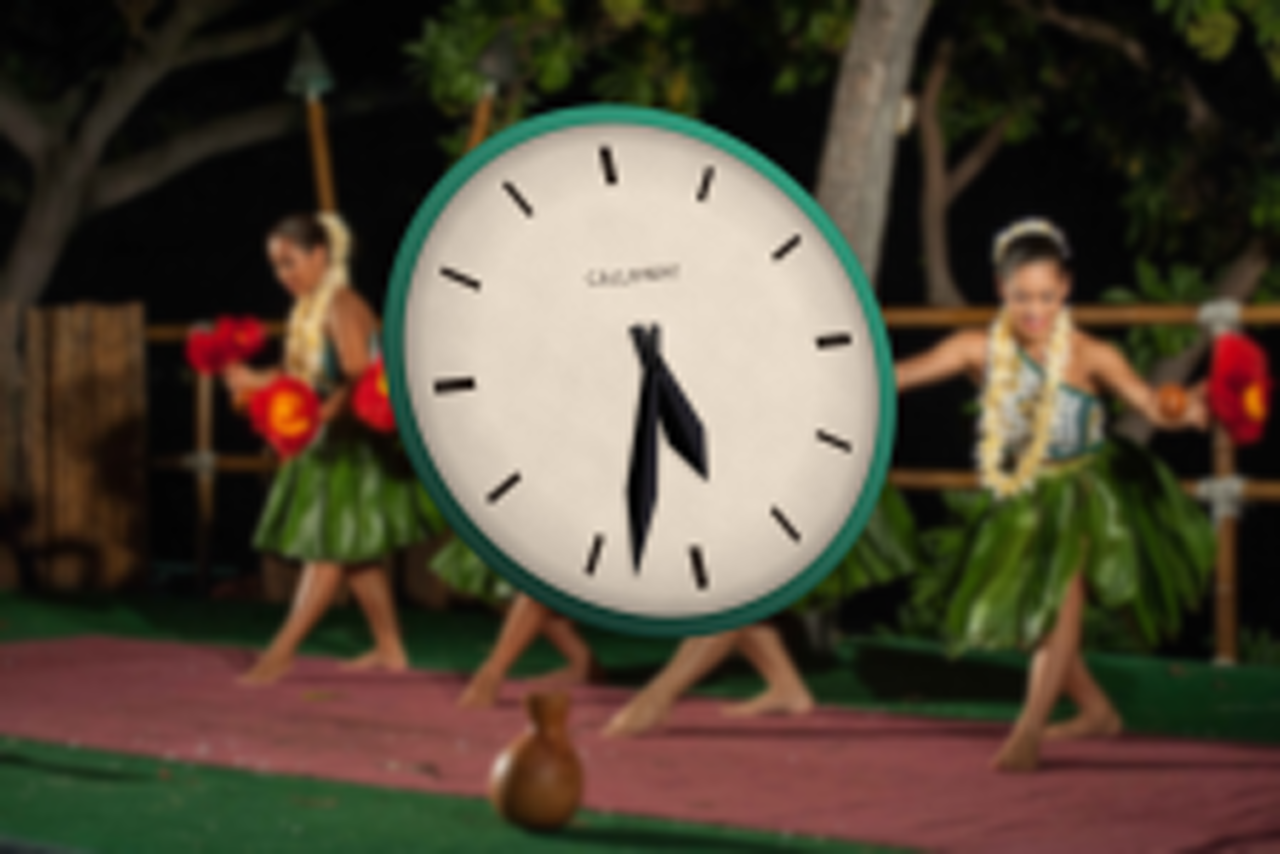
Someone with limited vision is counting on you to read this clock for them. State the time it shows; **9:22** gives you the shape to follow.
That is **5:33**
